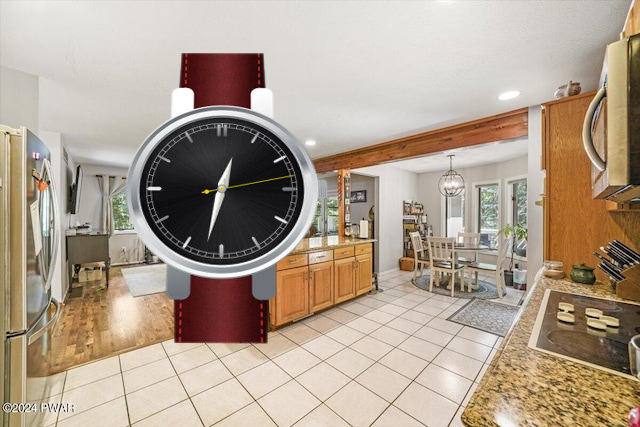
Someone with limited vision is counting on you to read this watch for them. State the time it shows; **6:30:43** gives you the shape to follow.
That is **12:32:13**
